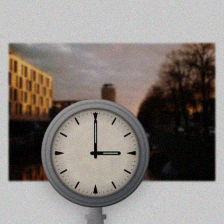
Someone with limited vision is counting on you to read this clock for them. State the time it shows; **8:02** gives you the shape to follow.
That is **3:00**
